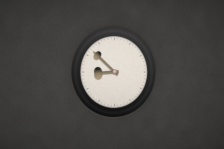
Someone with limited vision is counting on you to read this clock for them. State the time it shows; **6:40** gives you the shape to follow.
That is **8:52**
